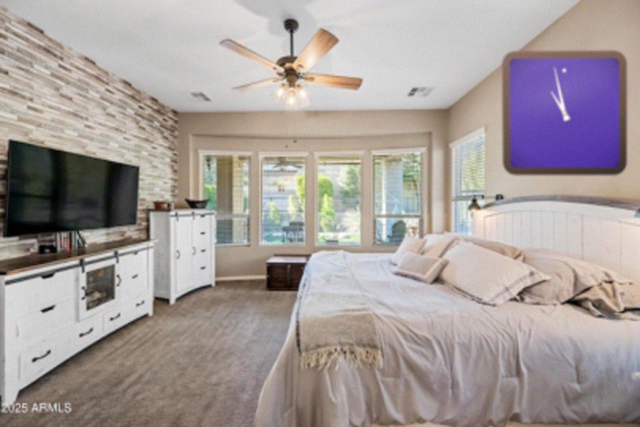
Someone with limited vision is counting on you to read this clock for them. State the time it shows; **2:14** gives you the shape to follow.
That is **10:58**
